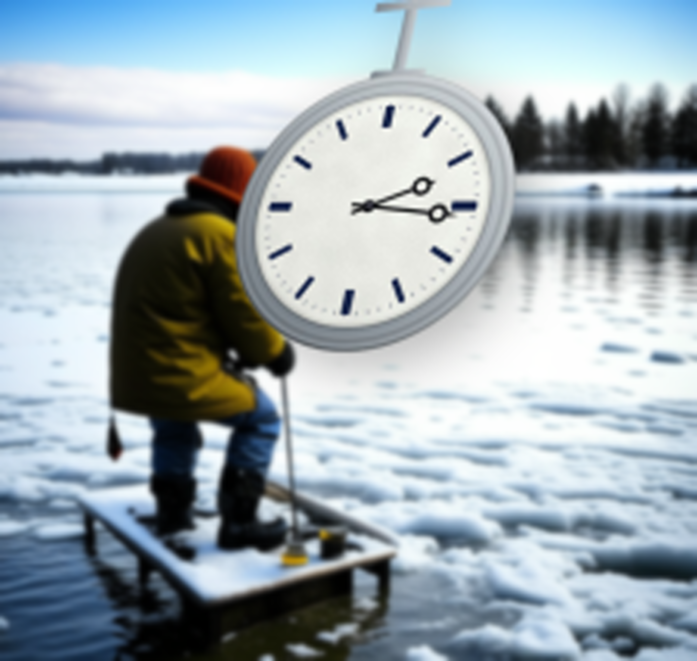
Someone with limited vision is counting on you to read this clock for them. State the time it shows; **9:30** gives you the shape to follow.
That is **2:16**
